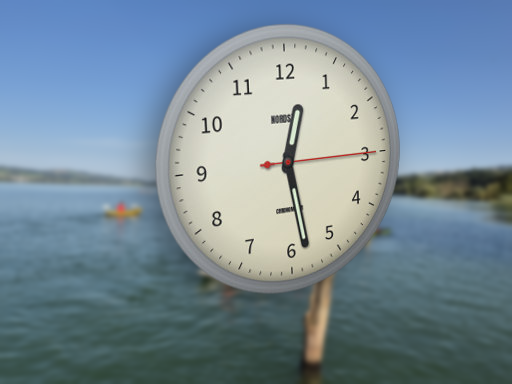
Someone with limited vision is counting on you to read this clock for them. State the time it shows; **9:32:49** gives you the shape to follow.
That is **12:28:15**
